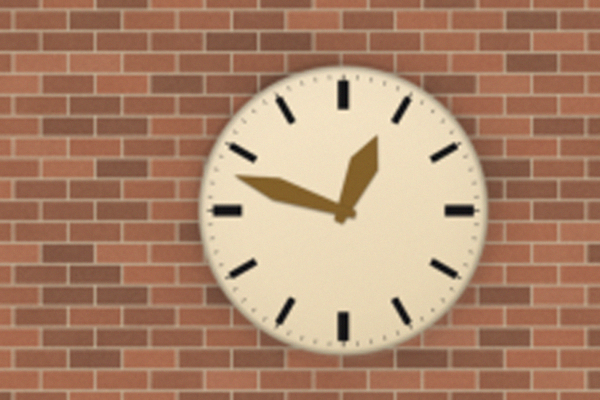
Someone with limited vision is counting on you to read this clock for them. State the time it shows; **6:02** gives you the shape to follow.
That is **12:48**
